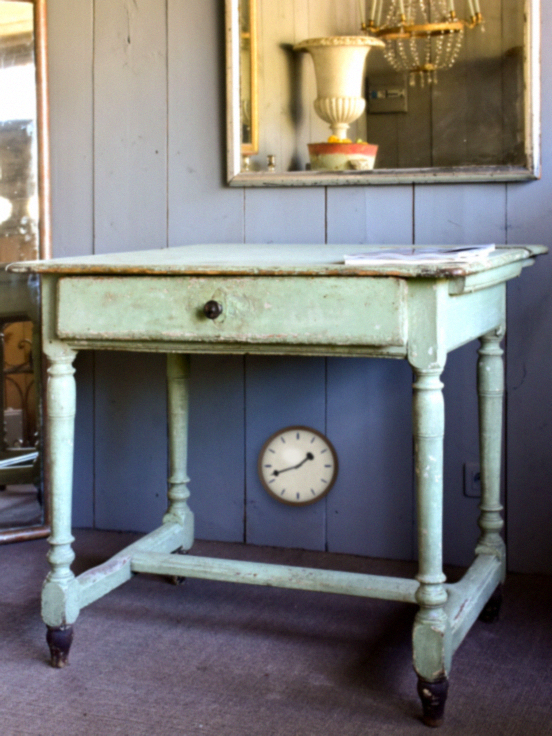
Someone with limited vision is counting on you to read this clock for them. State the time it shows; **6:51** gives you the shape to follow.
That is **1:42**
